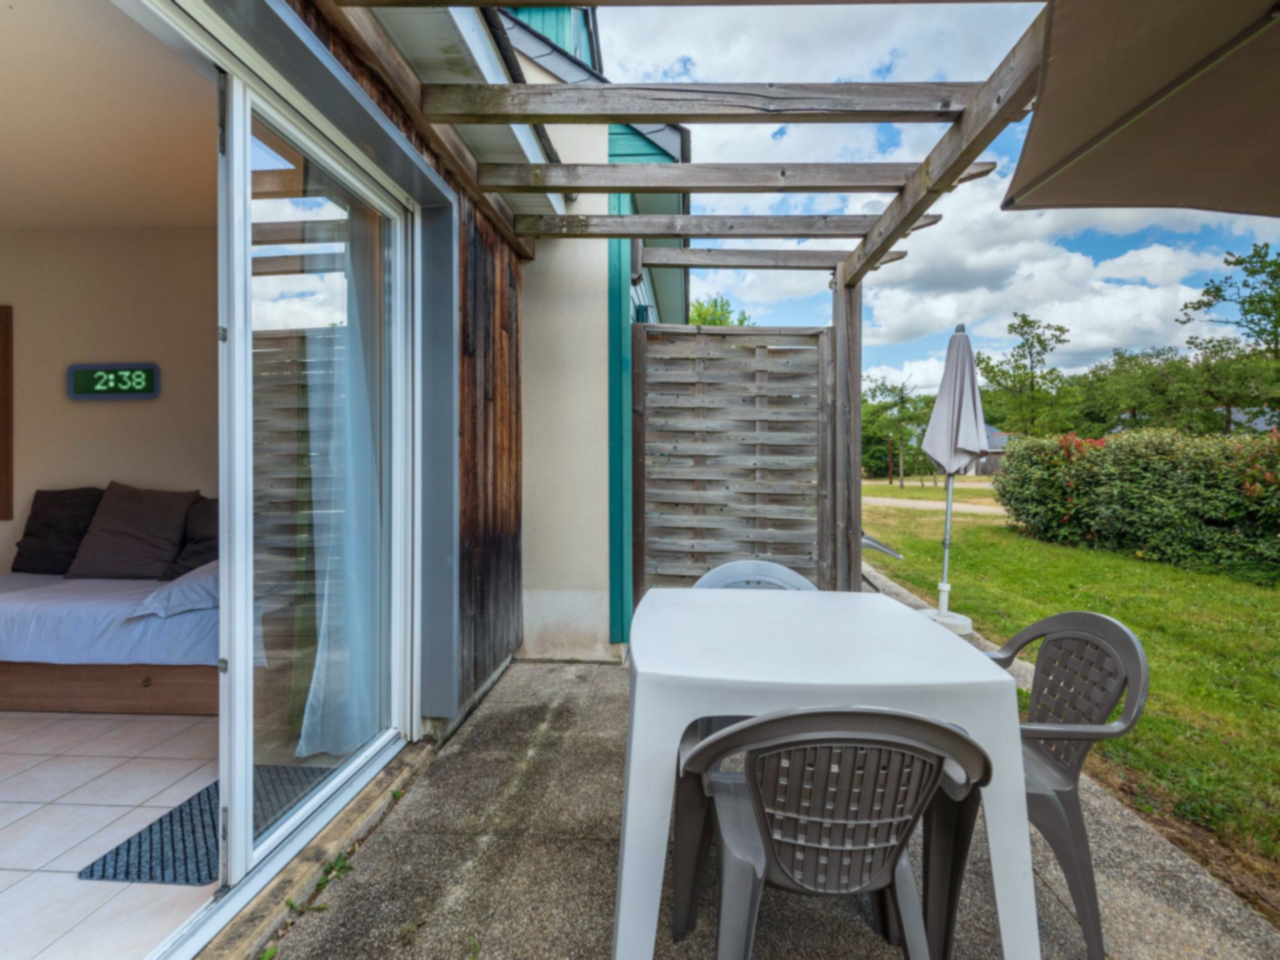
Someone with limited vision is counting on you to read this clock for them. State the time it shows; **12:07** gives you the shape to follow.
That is **2:38**
